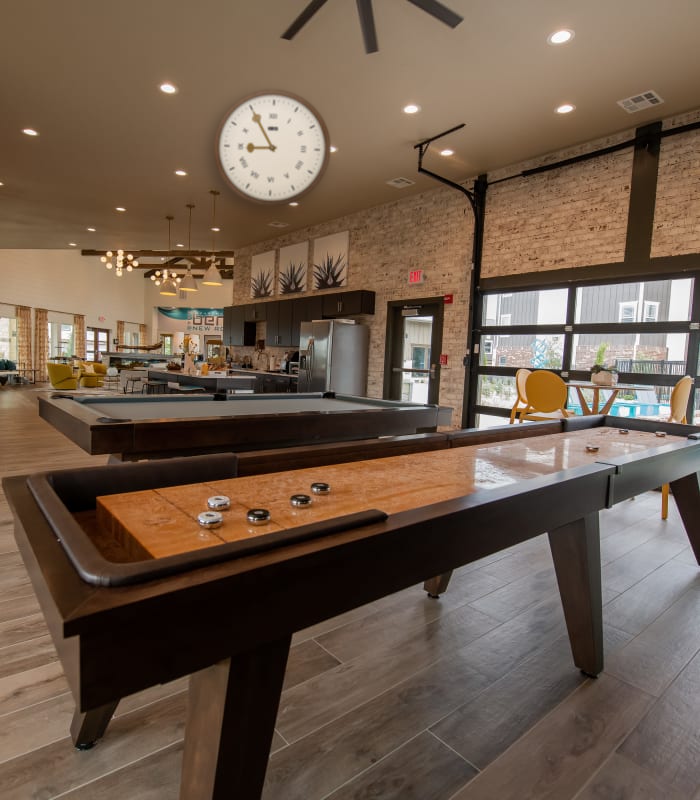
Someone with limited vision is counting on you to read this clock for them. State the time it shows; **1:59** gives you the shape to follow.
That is **8:55**
